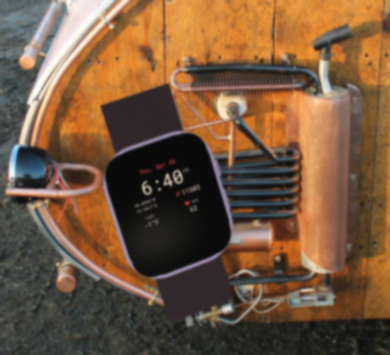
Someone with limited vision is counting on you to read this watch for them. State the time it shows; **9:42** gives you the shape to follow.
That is **6:40**
